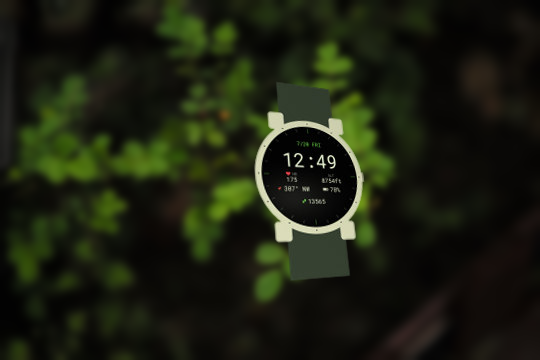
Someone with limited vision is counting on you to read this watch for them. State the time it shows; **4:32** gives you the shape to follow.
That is **12:49**
